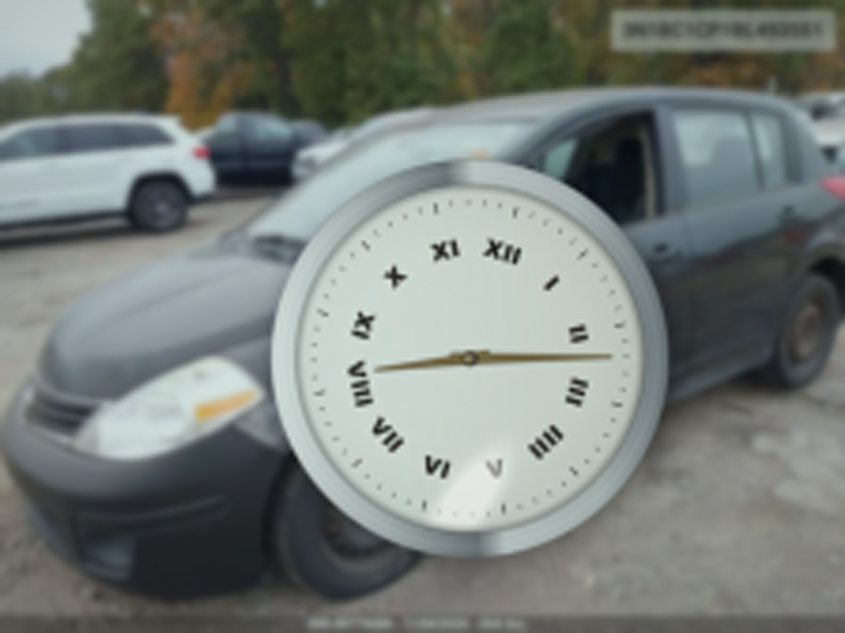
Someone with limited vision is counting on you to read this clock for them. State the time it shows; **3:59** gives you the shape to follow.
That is **8:12**
